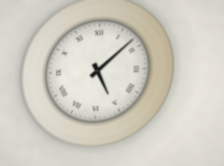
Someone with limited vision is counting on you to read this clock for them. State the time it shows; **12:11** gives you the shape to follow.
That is **5:08**
